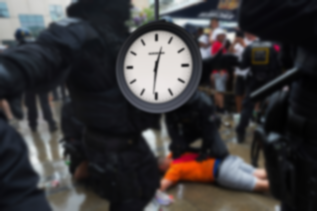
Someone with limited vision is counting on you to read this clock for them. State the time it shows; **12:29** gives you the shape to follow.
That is **12:31**
